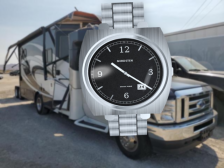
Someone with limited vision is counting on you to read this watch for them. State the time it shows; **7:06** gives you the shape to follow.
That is **10:21**
